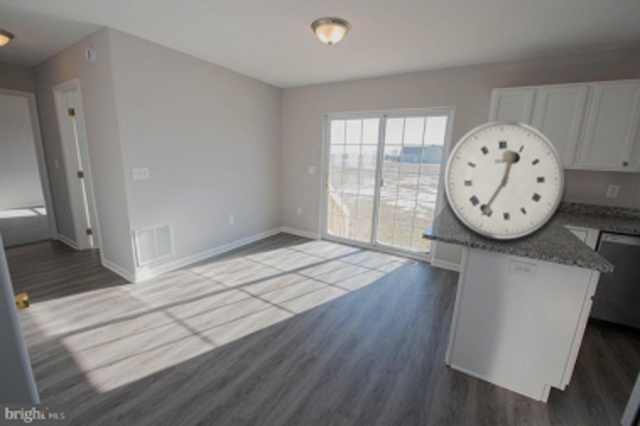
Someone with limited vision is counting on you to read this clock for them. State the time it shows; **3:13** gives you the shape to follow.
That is **12:36**
